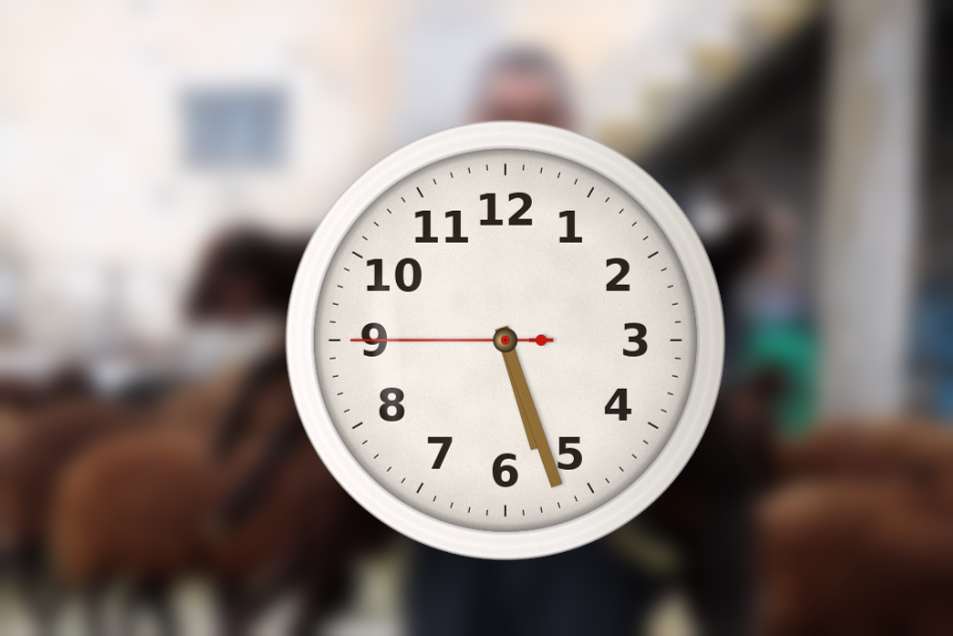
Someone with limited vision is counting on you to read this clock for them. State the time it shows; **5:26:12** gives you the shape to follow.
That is **5:26:45**
